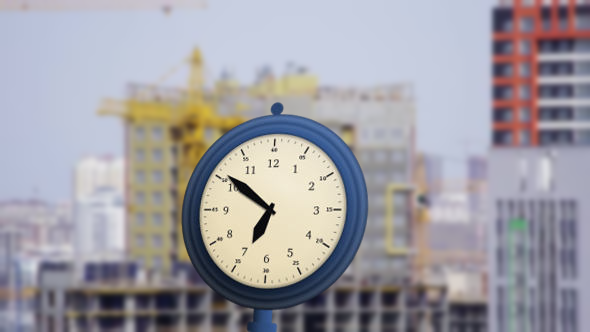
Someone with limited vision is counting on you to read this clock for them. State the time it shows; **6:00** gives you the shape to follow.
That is **6:51**
